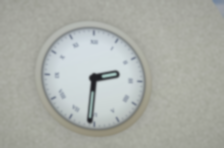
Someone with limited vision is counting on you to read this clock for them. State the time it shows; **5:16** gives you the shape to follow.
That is **2:31**
